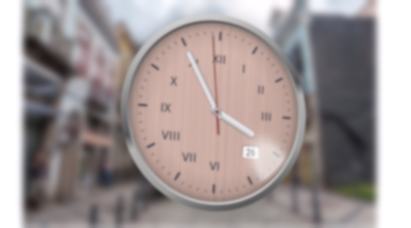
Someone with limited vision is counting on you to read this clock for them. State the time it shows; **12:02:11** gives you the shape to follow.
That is **3:54:59**
